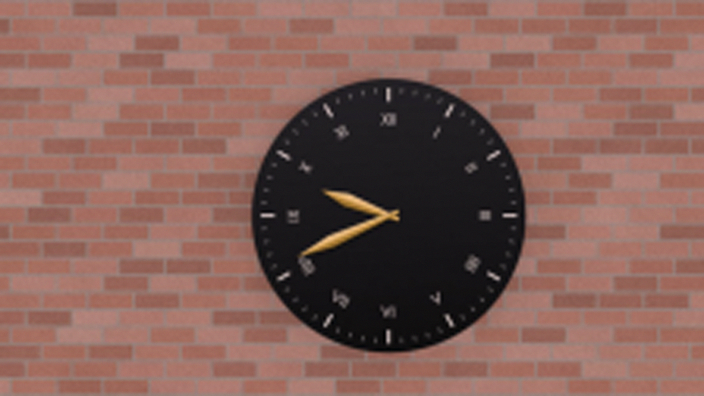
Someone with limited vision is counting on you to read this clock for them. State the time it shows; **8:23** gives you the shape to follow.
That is **9:41**
